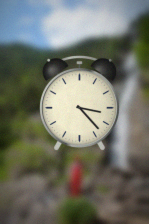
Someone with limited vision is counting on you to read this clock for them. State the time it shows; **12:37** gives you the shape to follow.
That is **3:23**
